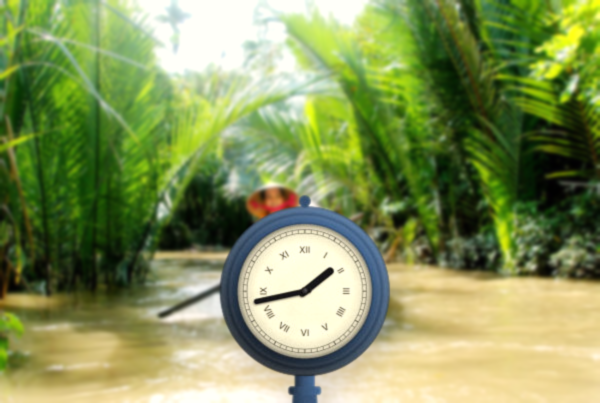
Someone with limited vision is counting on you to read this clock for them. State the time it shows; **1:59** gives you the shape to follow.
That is **1:43**
